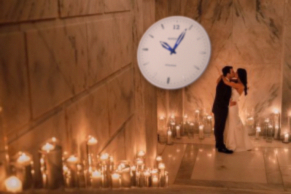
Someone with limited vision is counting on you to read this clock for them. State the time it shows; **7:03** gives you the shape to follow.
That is **10:04**
